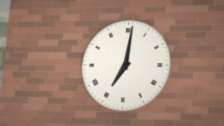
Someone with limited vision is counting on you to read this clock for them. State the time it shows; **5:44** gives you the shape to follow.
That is **7:01**
